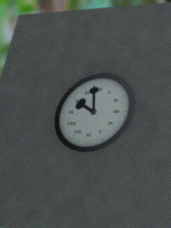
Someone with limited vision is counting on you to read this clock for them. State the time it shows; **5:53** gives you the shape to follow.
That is **9:58**
